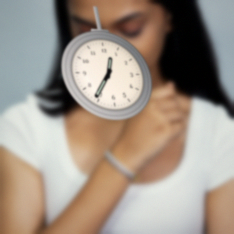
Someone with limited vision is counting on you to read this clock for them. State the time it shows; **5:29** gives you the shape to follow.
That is **12:36**
